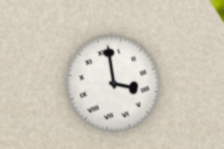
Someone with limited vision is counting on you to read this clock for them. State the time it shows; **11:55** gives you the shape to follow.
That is **4:02**
